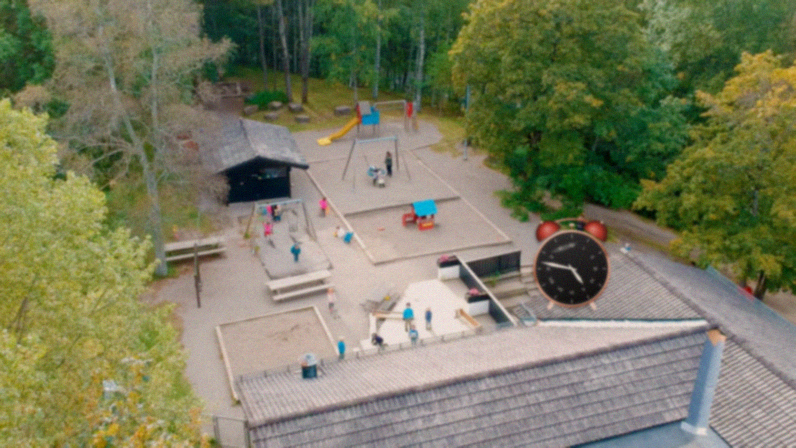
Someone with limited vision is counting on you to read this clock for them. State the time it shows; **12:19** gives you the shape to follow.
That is **4:47**
